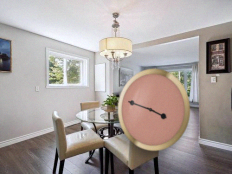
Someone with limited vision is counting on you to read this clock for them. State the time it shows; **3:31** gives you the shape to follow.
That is **3:48**
